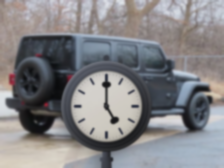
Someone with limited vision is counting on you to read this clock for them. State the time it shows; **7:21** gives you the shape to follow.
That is **5:00**
